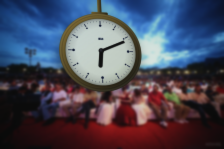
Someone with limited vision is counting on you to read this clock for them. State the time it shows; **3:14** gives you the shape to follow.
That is **6:11**
